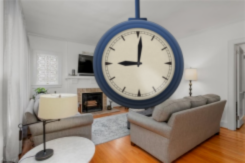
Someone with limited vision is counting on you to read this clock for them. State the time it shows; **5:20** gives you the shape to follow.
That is **9:01**
